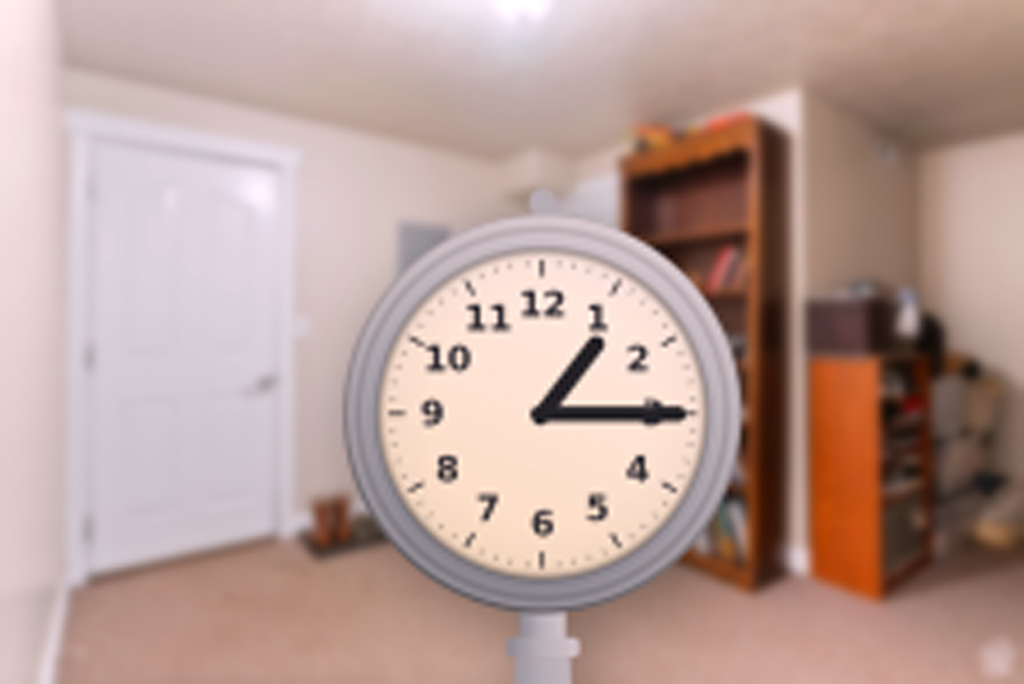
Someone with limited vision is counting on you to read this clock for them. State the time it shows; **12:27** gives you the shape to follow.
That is **1:15**
